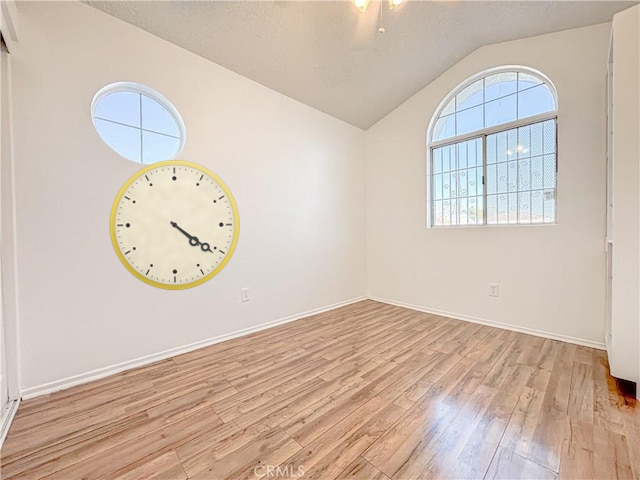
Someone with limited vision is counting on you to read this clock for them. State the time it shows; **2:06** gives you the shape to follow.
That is **4:21**
